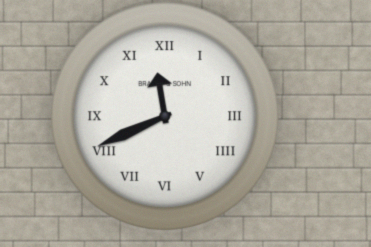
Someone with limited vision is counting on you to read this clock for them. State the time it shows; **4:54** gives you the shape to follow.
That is **11:41**
